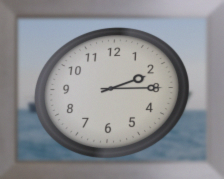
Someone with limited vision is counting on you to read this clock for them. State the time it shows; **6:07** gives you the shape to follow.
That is **2:15**
